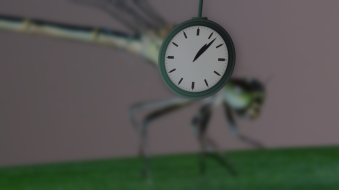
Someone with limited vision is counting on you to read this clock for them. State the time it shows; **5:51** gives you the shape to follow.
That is **1:07**
